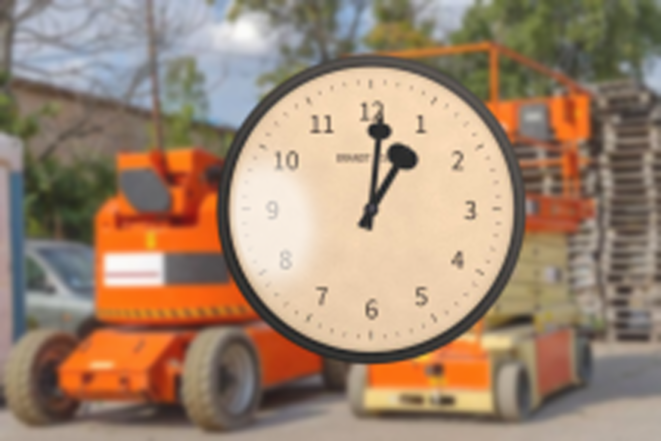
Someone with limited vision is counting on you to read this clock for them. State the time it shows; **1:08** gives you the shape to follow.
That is **1:01**
